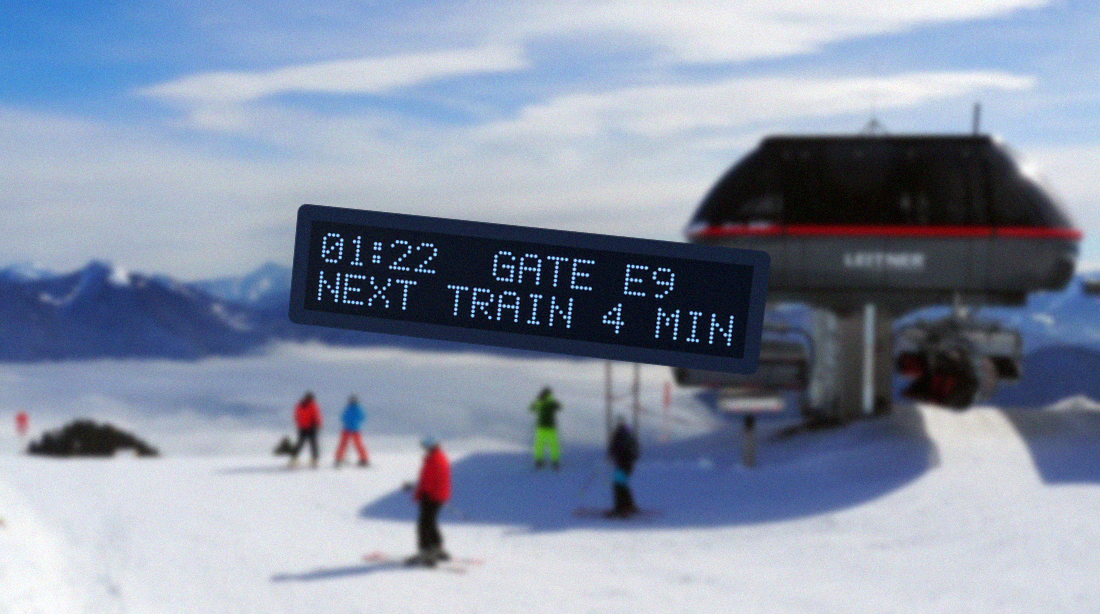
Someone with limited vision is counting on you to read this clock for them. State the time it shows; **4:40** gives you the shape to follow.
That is **1:22**
